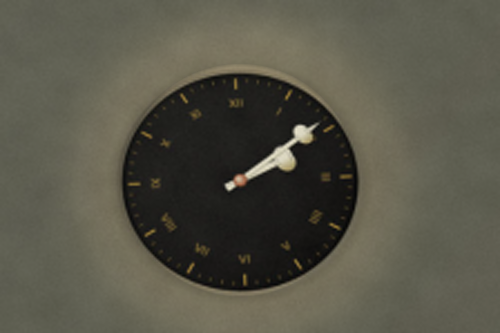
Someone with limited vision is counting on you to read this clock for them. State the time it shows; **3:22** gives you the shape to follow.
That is **2:09**
